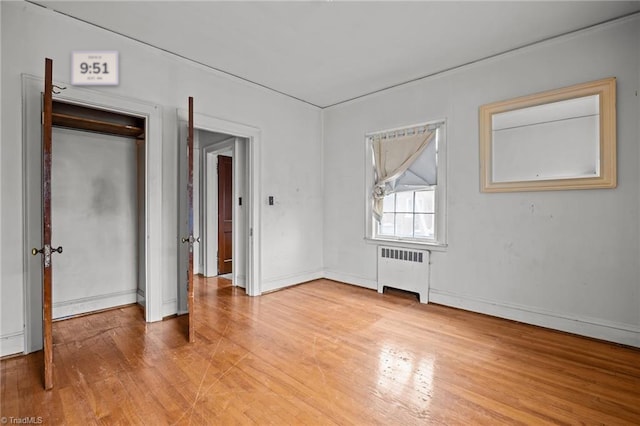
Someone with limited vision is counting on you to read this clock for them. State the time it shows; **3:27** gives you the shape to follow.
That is **9:51**
